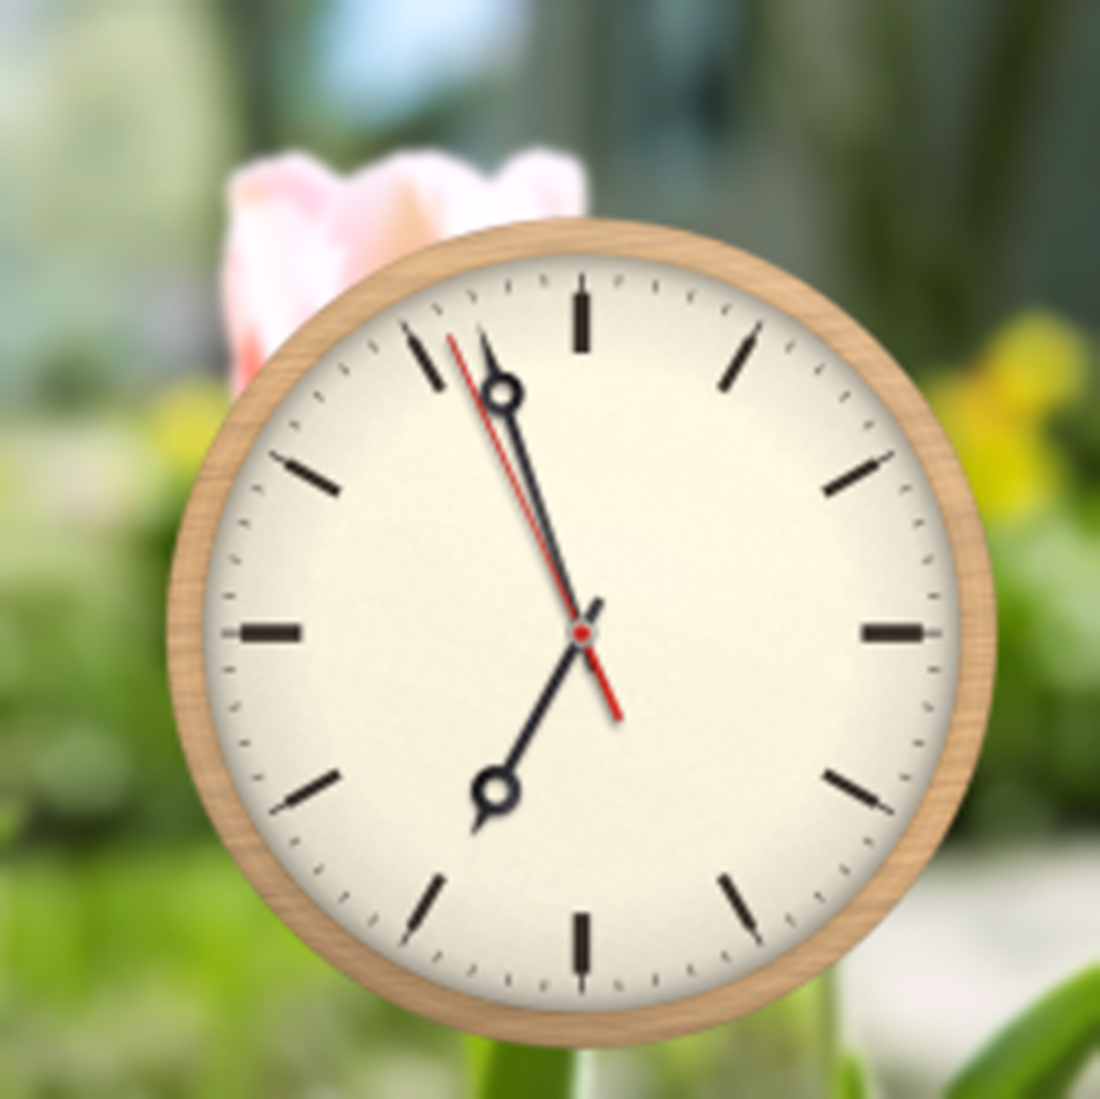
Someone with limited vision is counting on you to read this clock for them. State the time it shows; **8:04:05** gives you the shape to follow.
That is **6:56:56**
